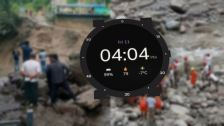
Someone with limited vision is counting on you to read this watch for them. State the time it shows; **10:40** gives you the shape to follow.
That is **4:04**
